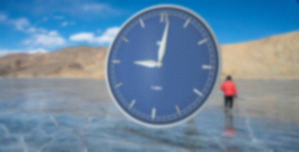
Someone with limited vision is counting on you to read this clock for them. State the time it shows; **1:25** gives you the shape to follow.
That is **9:01**
